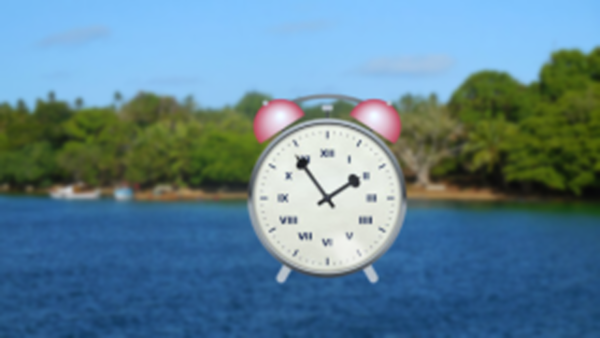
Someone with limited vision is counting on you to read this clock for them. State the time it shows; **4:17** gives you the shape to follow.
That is **1:54**
